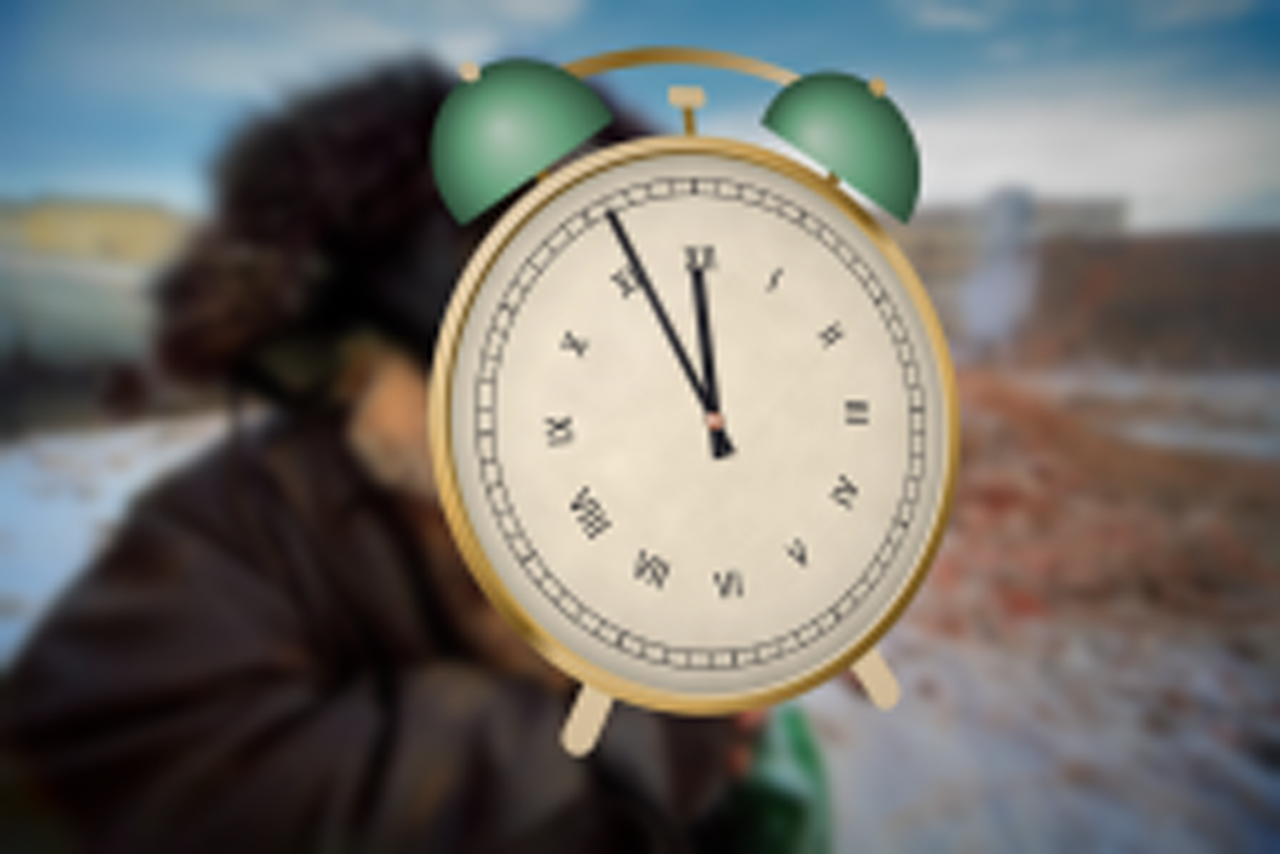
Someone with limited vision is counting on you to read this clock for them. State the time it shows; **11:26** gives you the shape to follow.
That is **11:56**
